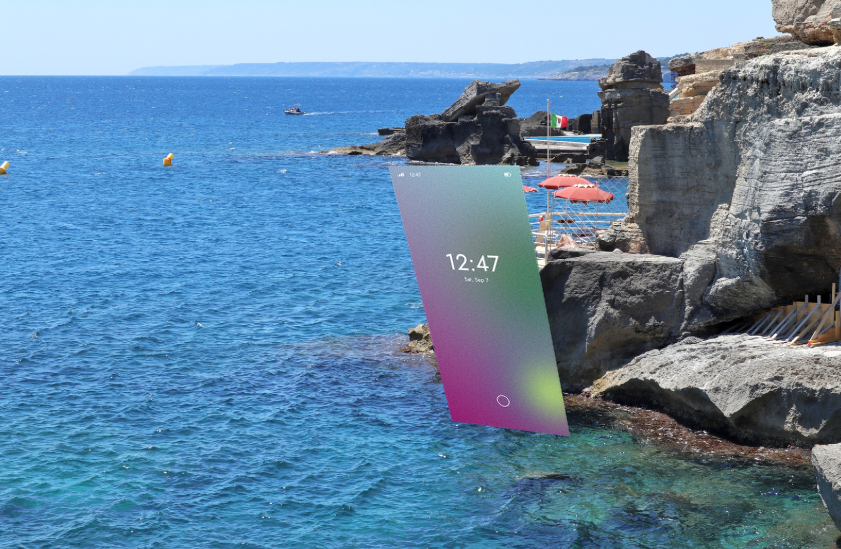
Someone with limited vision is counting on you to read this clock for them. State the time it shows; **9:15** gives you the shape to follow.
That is **12:47**
